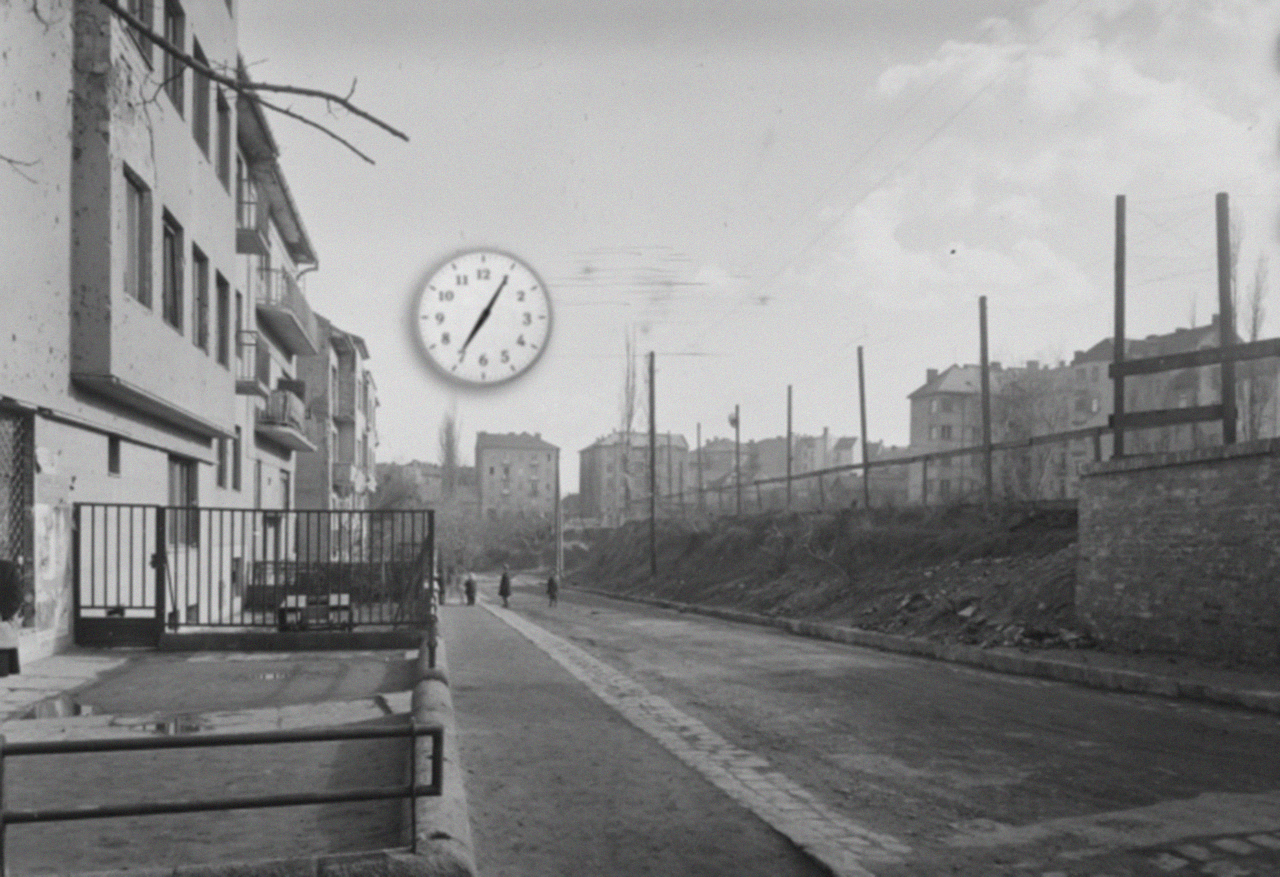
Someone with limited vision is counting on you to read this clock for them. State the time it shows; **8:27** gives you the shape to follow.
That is **7:05**
